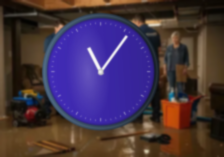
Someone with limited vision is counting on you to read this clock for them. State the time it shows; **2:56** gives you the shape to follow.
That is **11:06**
